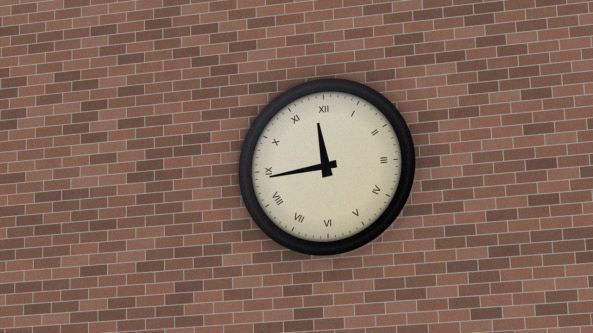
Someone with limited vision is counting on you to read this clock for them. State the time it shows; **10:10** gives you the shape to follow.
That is **11:44**
